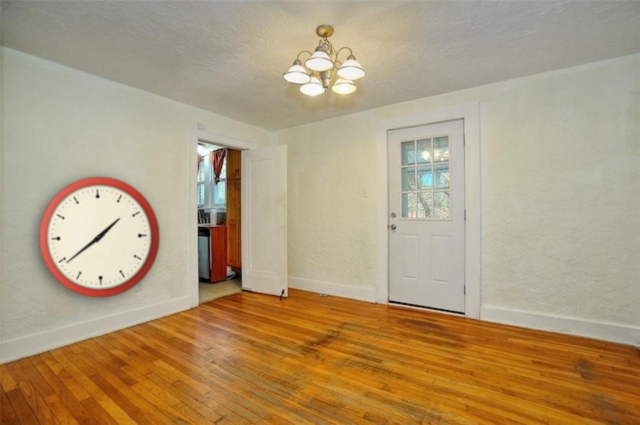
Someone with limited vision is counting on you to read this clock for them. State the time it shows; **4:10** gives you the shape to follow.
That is **1:39**
